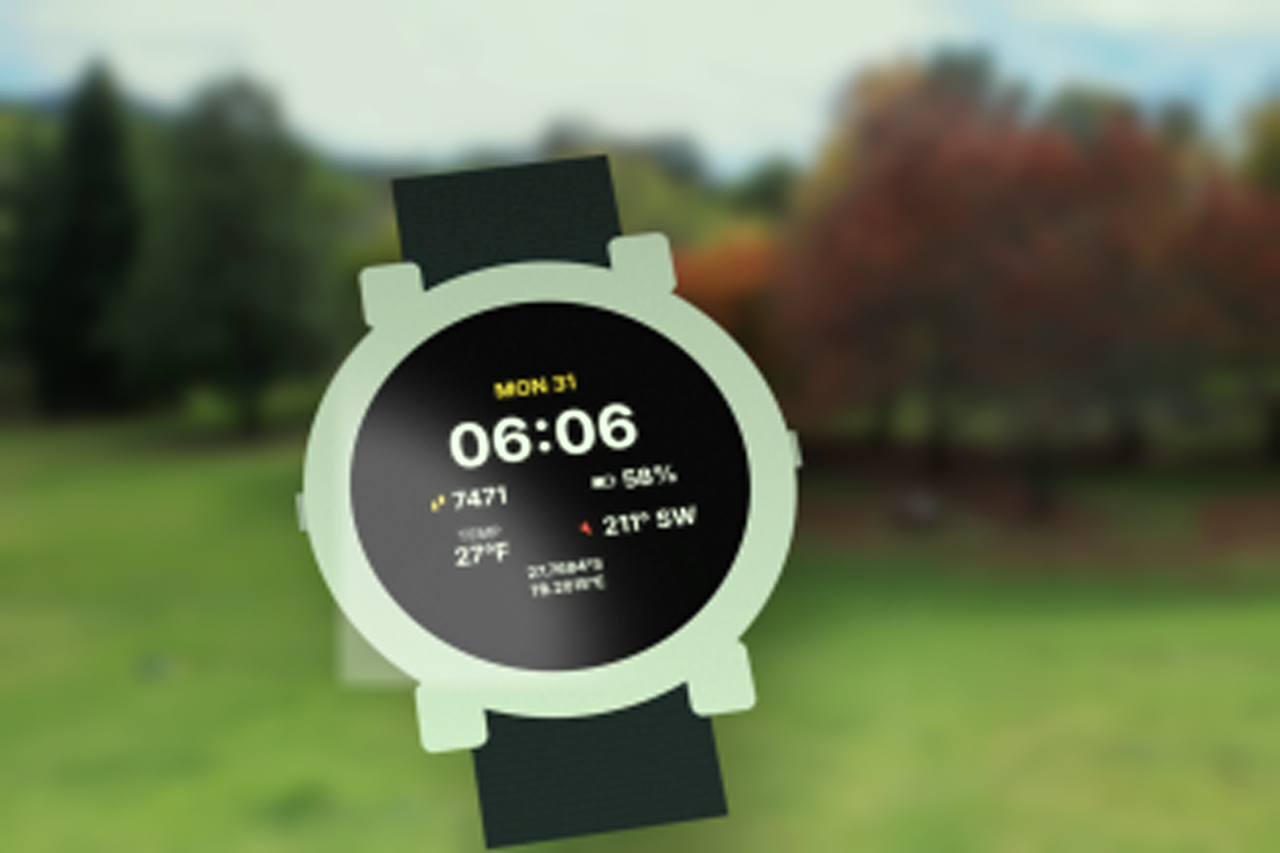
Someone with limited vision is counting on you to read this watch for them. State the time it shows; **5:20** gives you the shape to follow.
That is **6:06**
